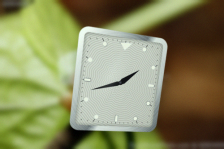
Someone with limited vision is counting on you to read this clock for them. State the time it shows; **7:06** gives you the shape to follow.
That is **1:42**
